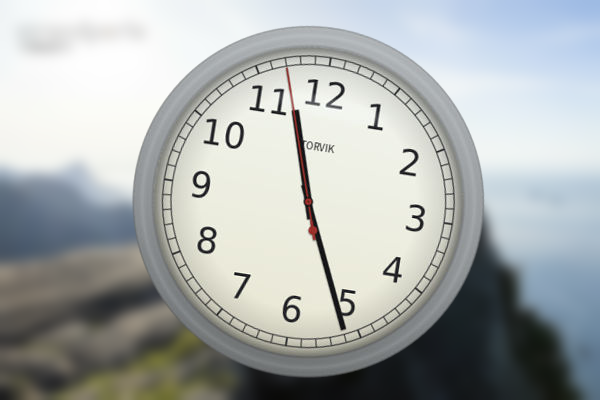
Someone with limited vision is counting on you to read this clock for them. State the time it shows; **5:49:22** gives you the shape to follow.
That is **11:25:57**
